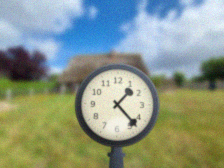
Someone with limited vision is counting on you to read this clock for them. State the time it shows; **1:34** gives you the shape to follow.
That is **1:23**
